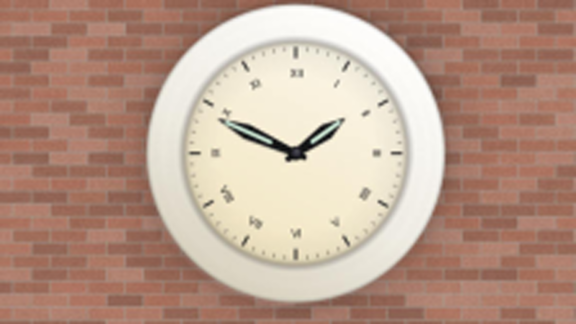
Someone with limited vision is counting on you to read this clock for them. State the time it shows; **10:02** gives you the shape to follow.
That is **1:49**
